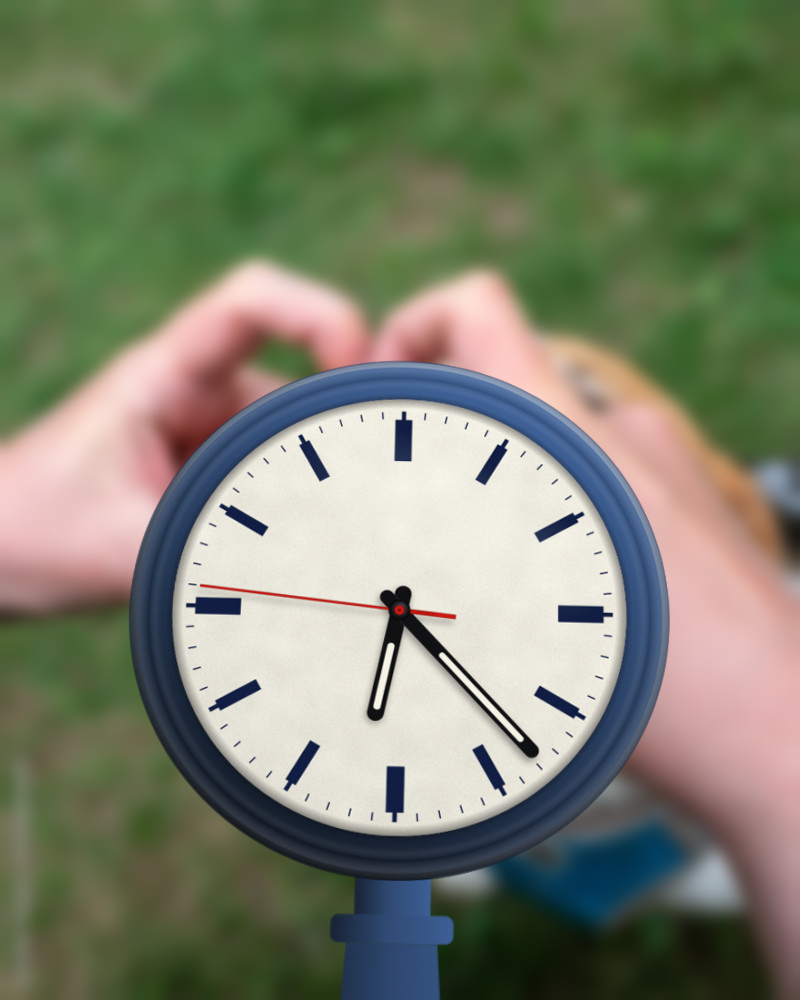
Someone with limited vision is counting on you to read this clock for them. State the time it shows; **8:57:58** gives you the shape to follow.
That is **6:22:46**
